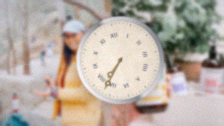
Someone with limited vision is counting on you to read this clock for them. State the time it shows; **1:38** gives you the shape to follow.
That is **7:37**
